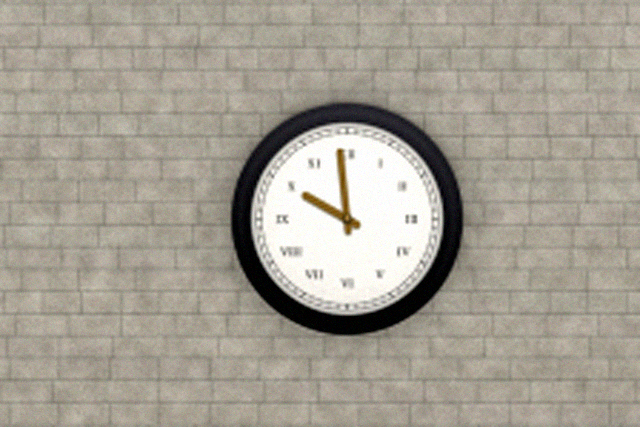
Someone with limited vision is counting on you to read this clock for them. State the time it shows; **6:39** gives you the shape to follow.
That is **9:59**
